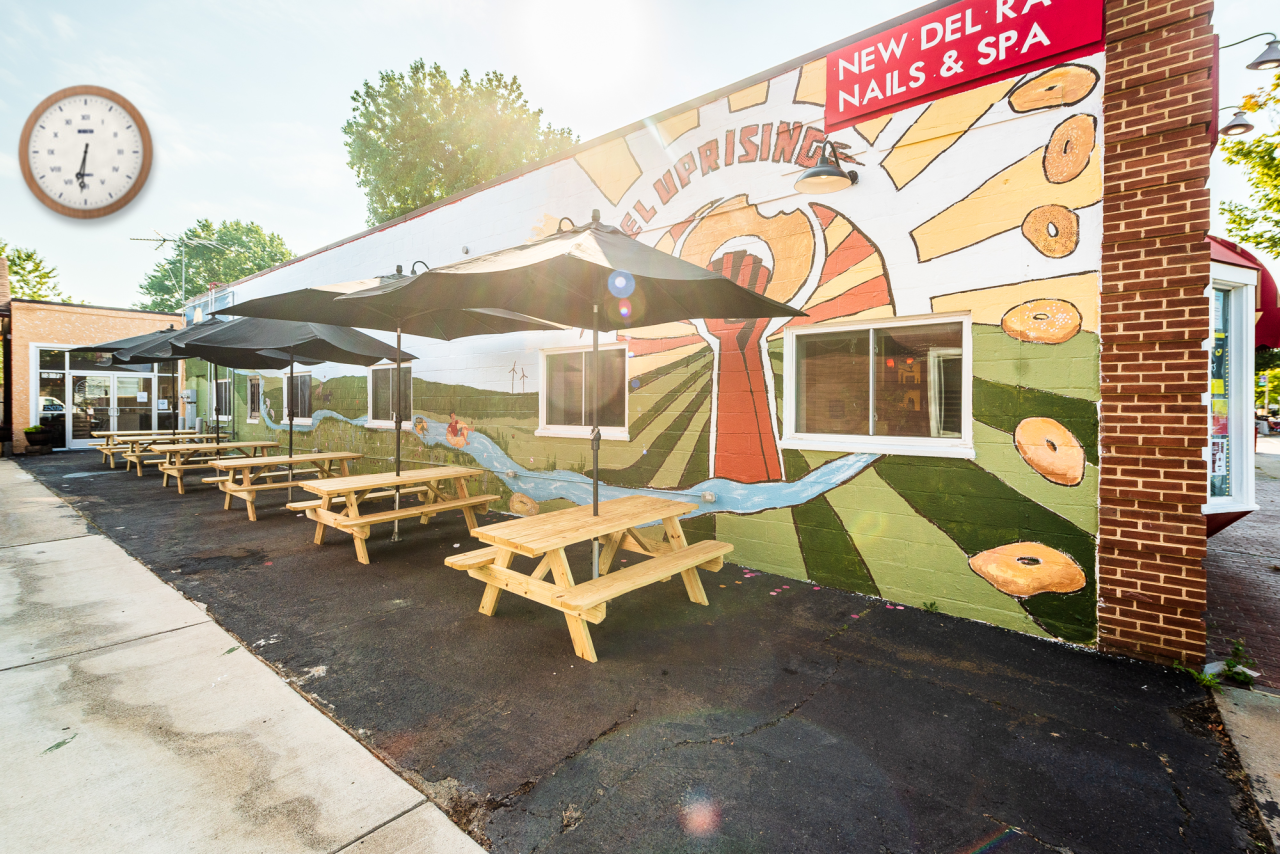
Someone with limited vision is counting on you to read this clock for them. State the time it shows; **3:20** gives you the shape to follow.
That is **6:31**
